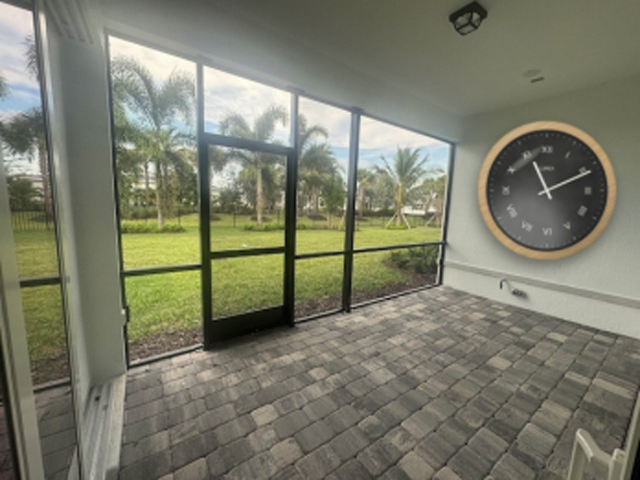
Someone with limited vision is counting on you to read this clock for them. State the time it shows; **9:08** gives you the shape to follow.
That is **11:11**
